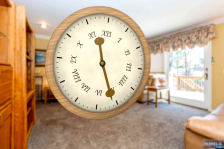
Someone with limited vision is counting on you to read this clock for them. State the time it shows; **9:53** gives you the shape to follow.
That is **11:26**
